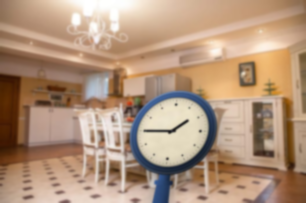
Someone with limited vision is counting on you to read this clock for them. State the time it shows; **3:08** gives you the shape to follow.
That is **1:45**
